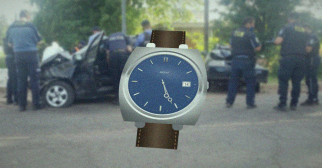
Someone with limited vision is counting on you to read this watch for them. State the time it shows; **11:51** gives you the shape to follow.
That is **5:26**
